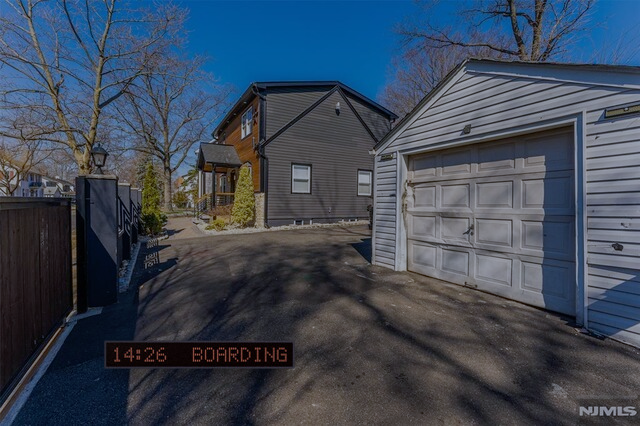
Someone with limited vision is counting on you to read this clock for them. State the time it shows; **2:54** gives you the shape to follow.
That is **14:26**
